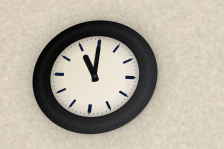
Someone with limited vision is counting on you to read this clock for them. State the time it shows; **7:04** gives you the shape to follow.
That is **11:00**
